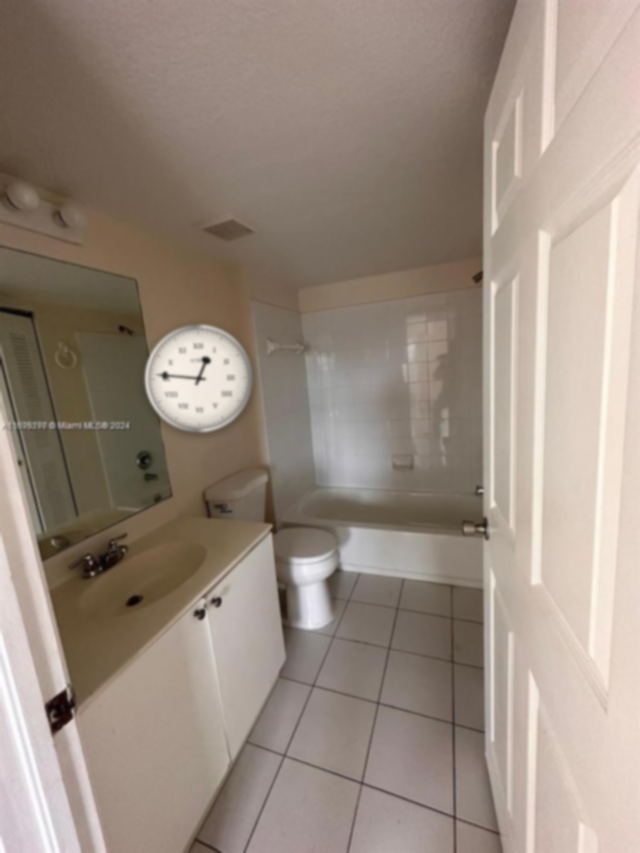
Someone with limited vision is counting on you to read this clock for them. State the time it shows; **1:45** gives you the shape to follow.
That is **12:46**
